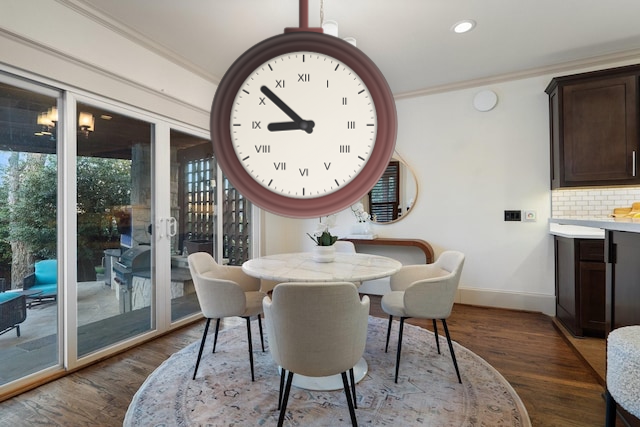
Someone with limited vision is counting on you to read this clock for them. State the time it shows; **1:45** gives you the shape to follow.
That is **8:52**
